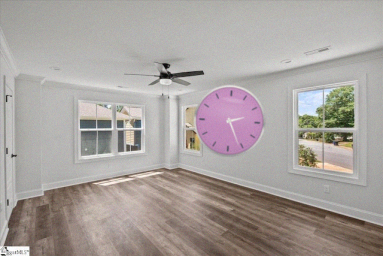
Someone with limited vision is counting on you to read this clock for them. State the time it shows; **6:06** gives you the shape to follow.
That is **2:26**
